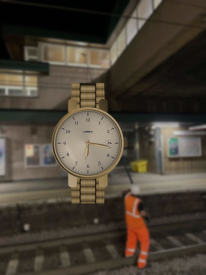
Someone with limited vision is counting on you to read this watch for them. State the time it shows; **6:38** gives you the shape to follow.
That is **6:17**
